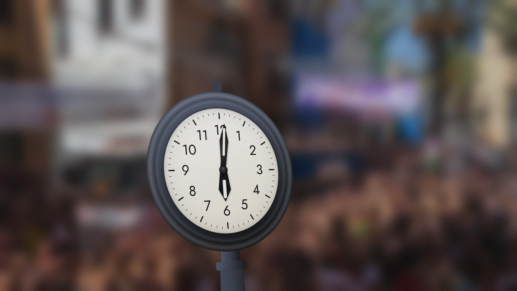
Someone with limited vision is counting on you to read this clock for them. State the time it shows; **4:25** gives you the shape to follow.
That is **6:01**
